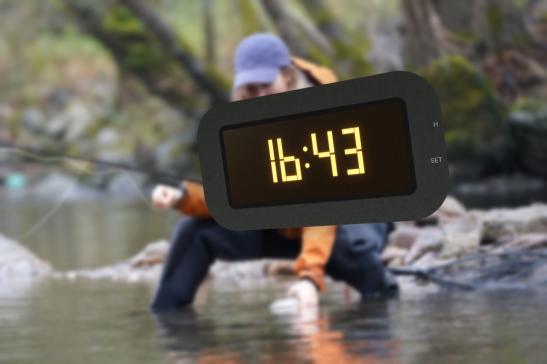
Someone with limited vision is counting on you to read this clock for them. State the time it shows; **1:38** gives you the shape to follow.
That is **16:43**
